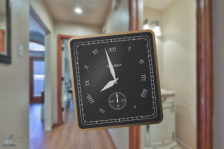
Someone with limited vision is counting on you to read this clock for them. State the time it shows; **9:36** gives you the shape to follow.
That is **7:58**
